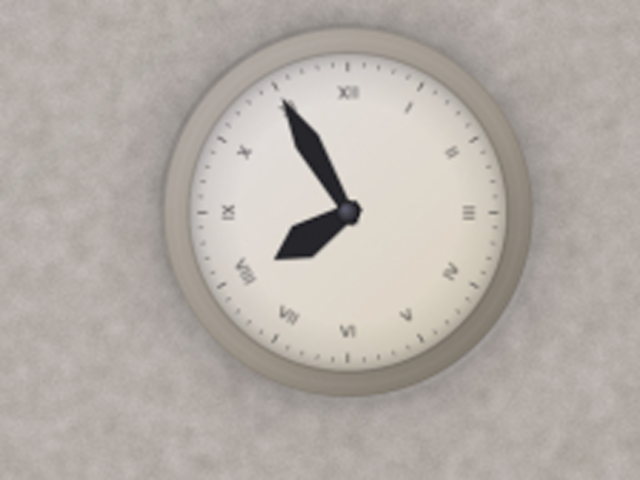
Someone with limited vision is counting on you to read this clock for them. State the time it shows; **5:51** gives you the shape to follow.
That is **7:55**
